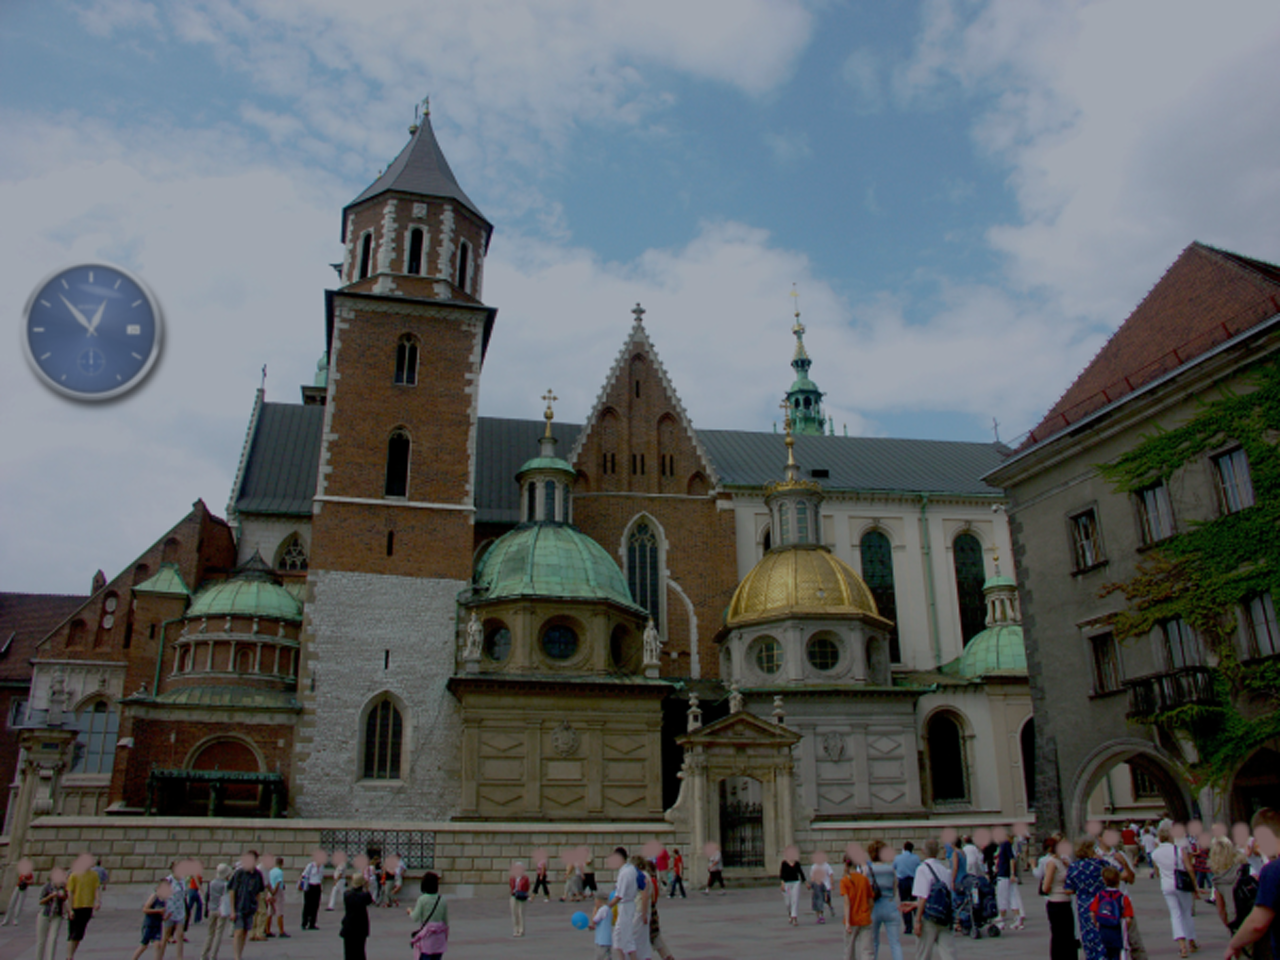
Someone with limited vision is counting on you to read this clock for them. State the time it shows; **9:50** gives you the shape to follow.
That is **12:53**
